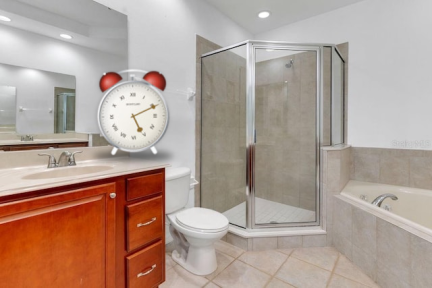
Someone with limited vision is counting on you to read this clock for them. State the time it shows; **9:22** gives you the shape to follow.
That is **5:11**
